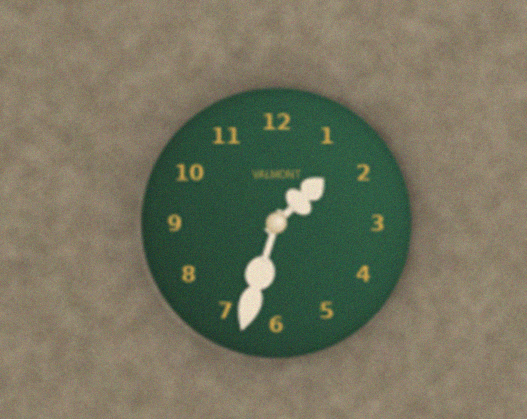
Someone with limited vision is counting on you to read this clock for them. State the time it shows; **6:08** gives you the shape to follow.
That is **1:33**
